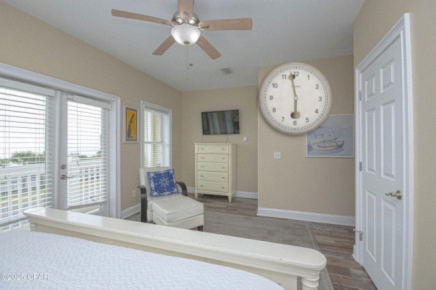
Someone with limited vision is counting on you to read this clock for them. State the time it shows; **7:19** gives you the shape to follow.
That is **5:58**
